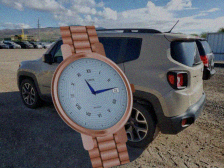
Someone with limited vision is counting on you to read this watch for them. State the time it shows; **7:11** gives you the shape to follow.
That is **11:14**
